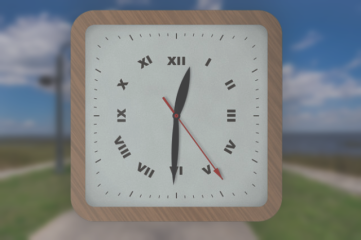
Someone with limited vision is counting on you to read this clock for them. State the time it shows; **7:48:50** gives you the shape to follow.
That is **12:30:24**
